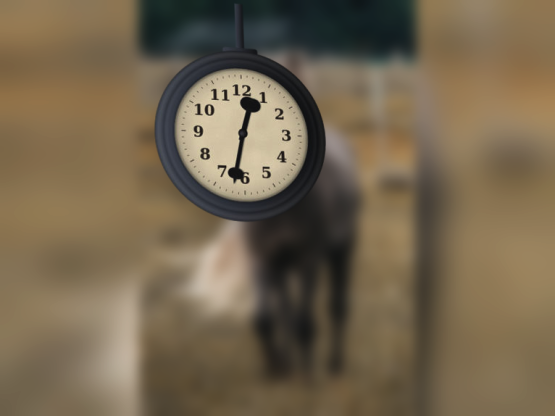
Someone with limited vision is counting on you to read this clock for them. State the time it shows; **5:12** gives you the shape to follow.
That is **12:32**
